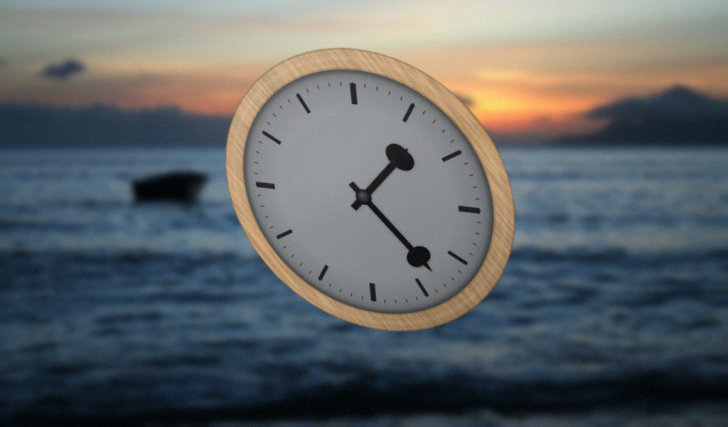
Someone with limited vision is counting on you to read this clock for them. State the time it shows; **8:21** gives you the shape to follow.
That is **1:23**
